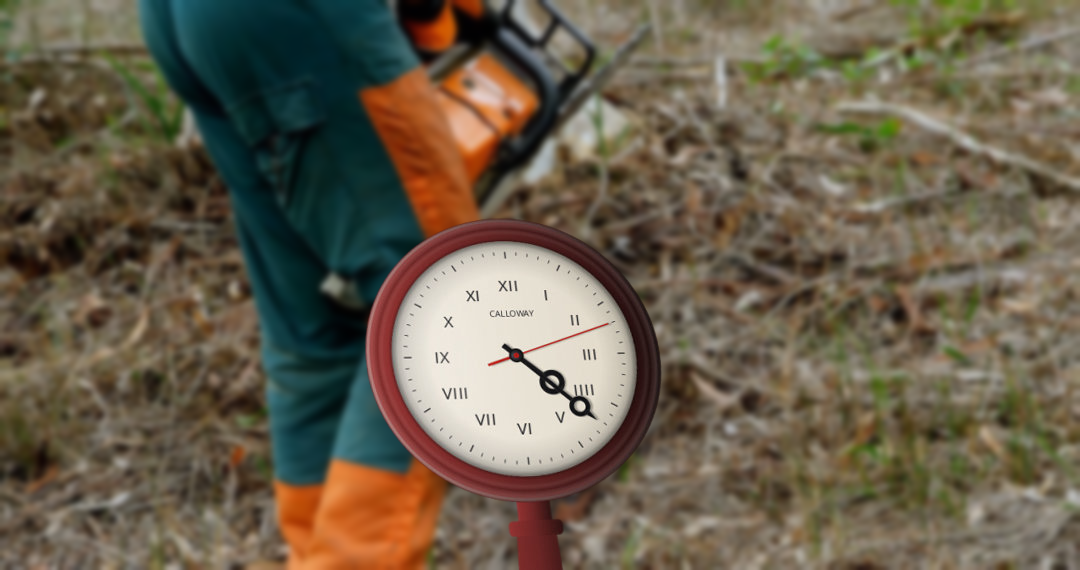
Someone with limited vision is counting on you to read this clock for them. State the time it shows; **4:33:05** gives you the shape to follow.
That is **4:22:12**
